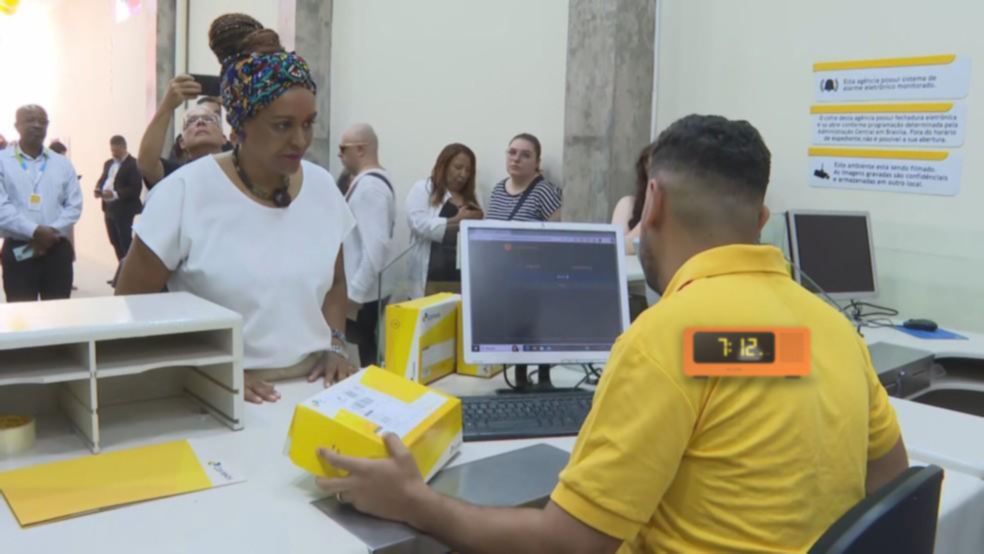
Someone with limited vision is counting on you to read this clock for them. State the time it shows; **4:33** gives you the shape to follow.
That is **7:12**
